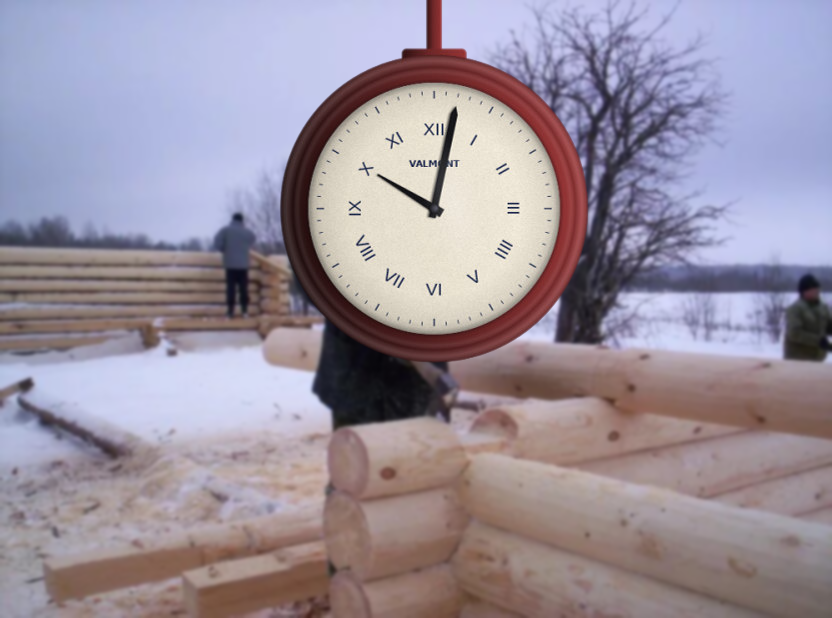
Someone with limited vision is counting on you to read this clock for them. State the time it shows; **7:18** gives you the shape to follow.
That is **10:02**
